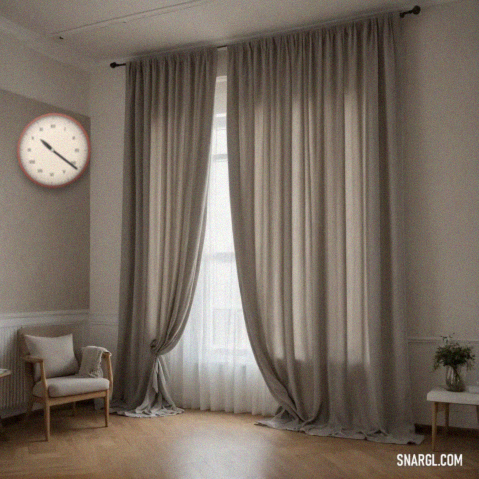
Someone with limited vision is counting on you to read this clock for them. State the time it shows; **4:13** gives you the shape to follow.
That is **10:21**
